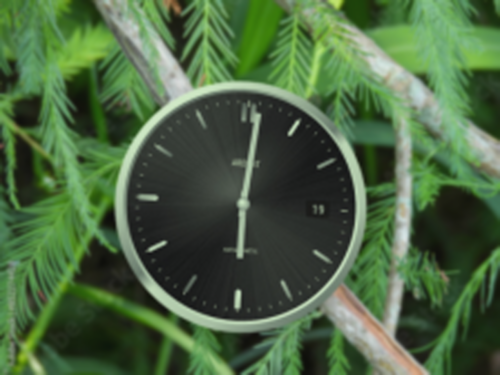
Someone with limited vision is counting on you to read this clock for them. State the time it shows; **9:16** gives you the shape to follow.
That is **6:01**
